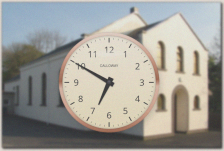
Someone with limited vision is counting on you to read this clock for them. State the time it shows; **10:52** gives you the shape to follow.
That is **6:50**
